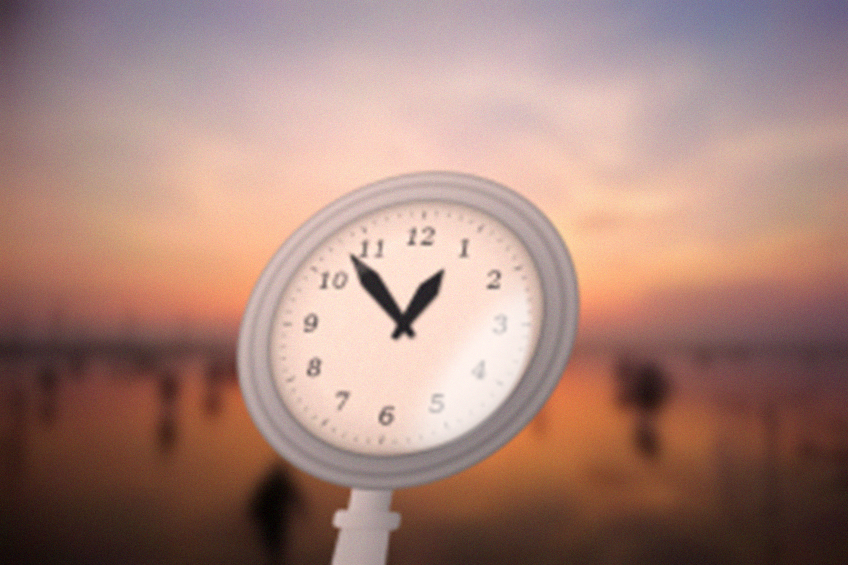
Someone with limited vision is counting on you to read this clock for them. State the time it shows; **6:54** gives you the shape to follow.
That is **12:53**
